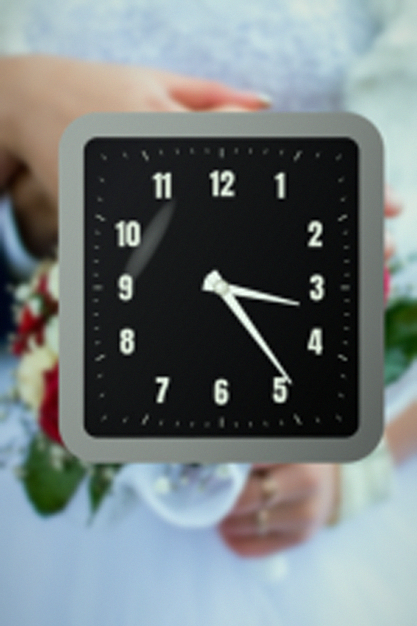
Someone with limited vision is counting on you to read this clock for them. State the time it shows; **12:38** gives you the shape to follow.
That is **3:24**
